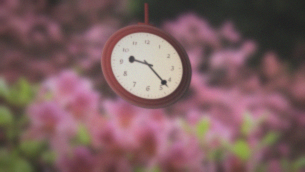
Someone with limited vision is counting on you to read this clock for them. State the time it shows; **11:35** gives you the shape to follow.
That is **9:23**
